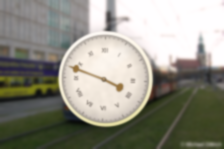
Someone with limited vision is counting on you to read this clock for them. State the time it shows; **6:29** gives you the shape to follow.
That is **3:48**
